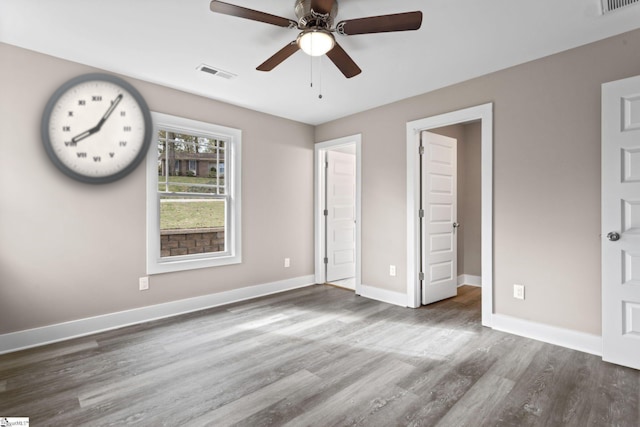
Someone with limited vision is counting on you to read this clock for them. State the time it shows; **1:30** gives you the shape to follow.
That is **8:06**
